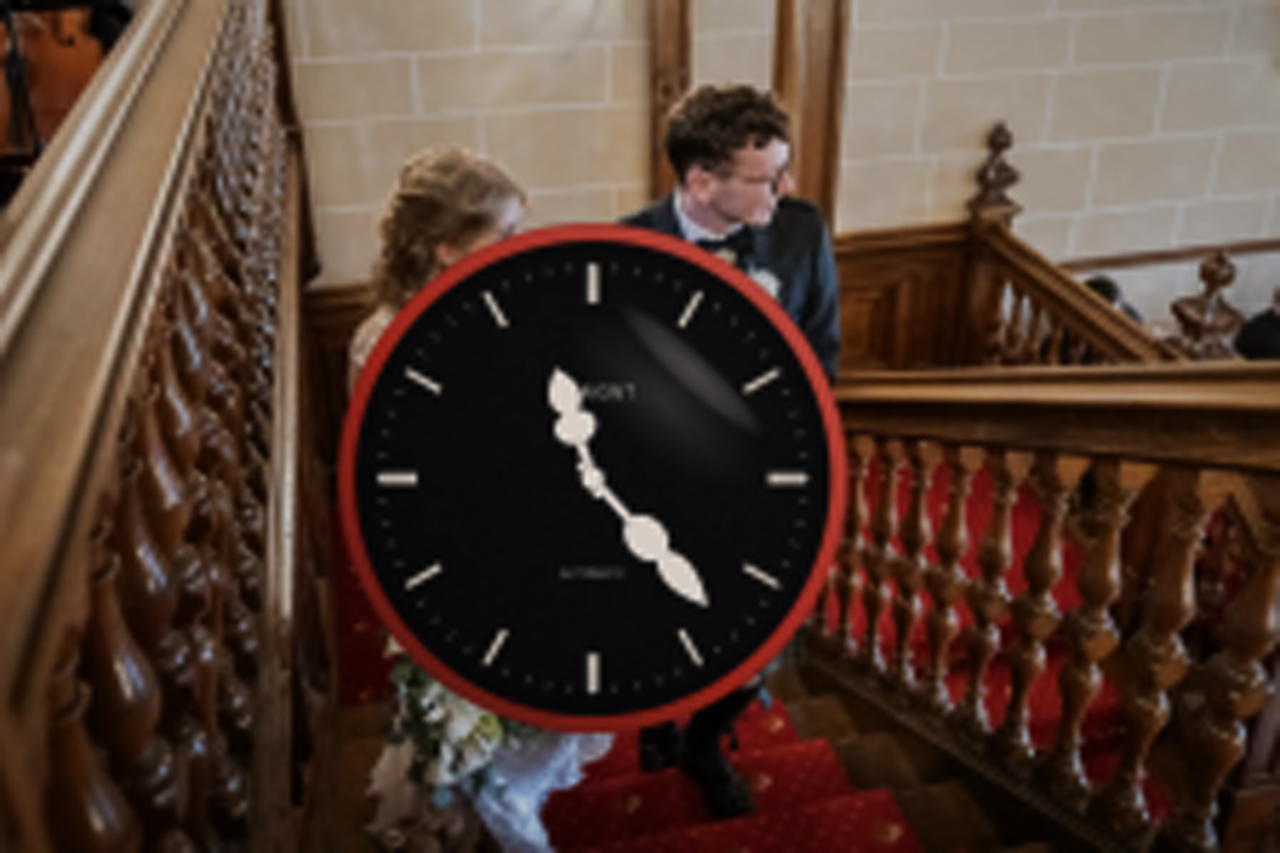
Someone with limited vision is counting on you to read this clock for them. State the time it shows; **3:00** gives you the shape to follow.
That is **11:23**
